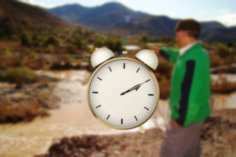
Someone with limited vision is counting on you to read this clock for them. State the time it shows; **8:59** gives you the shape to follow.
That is **2:10**
